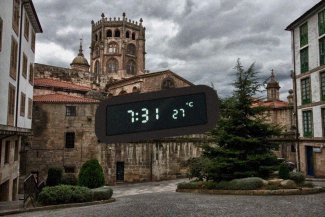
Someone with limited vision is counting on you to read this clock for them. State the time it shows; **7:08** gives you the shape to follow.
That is **7:31**
